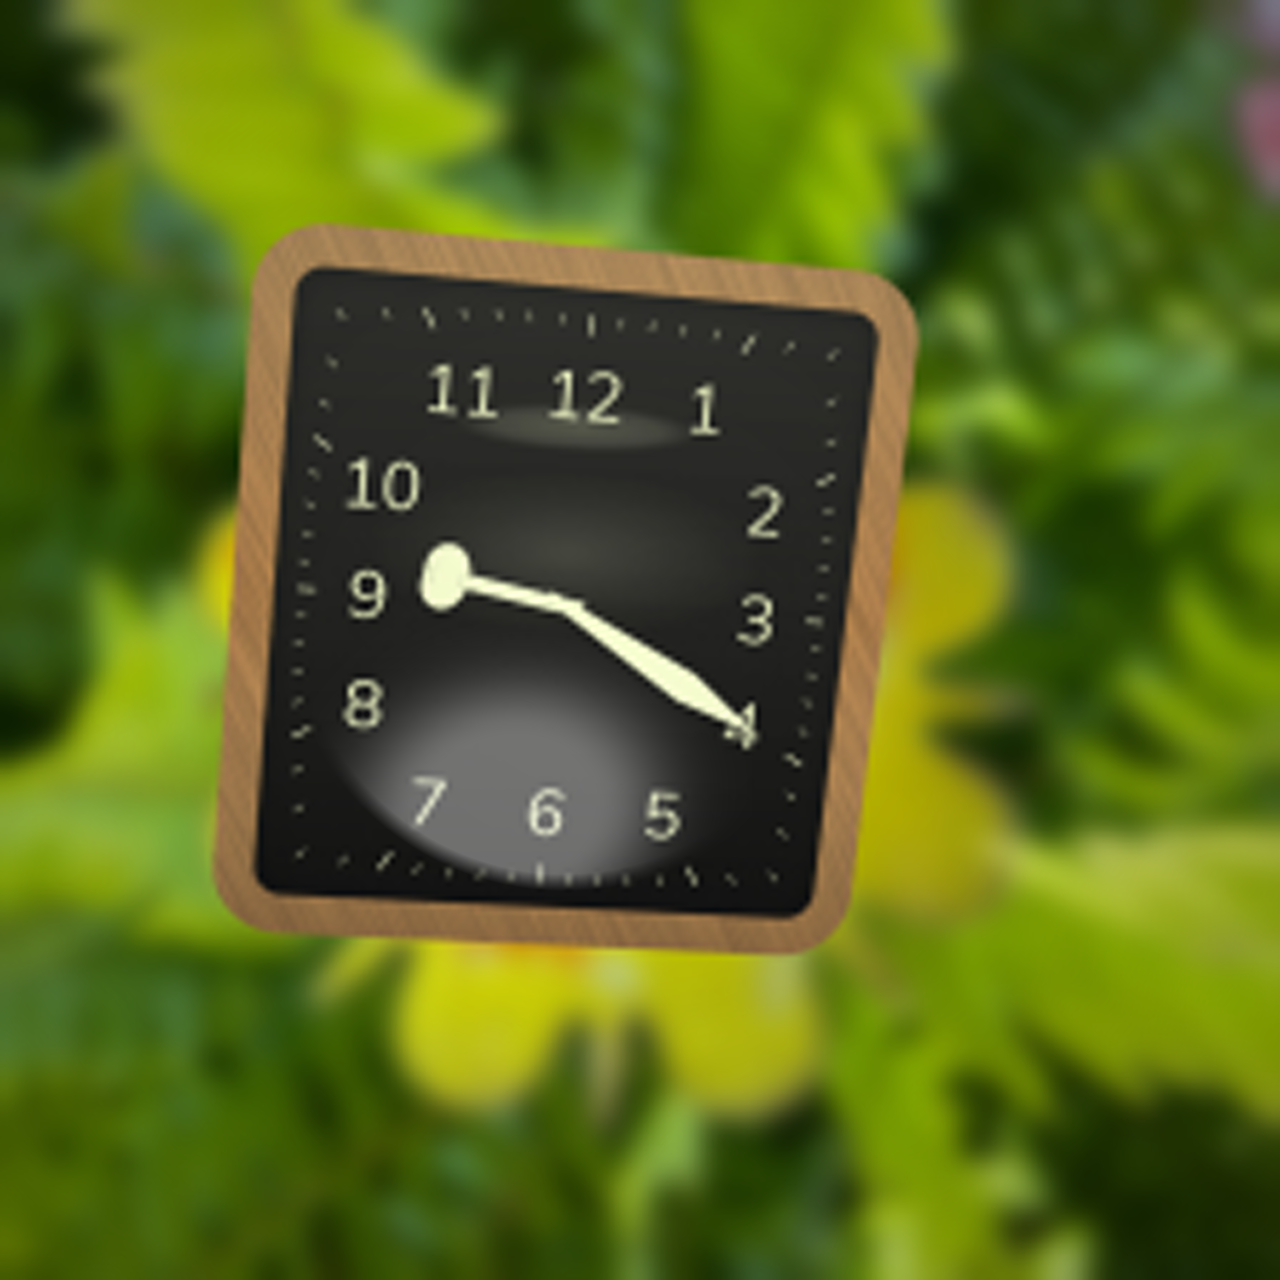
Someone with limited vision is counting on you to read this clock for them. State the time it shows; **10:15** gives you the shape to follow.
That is **9:20**
